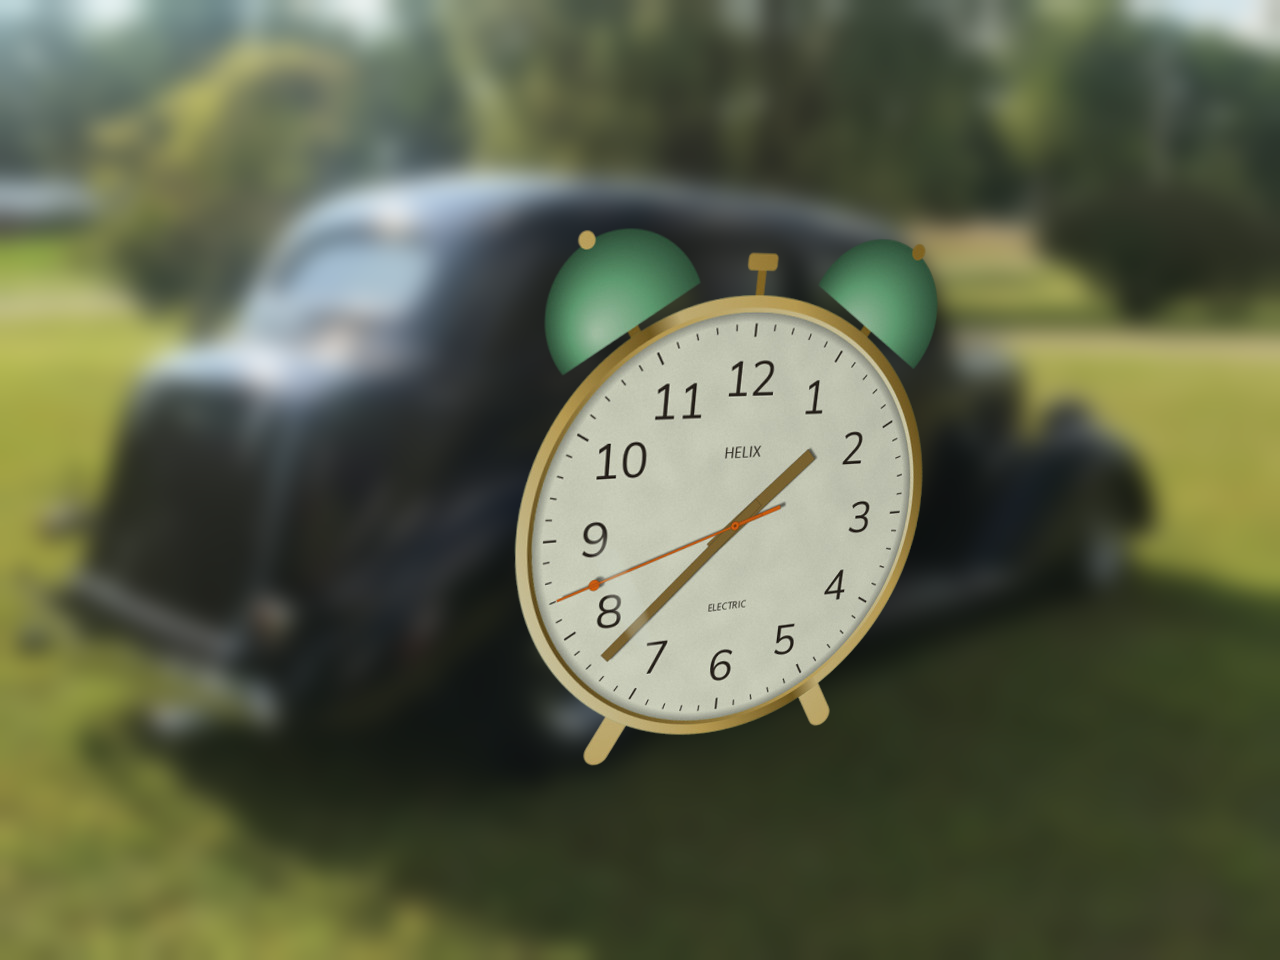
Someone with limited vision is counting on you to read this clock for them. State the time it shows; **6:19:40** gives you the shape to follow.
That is **1:37:42**
